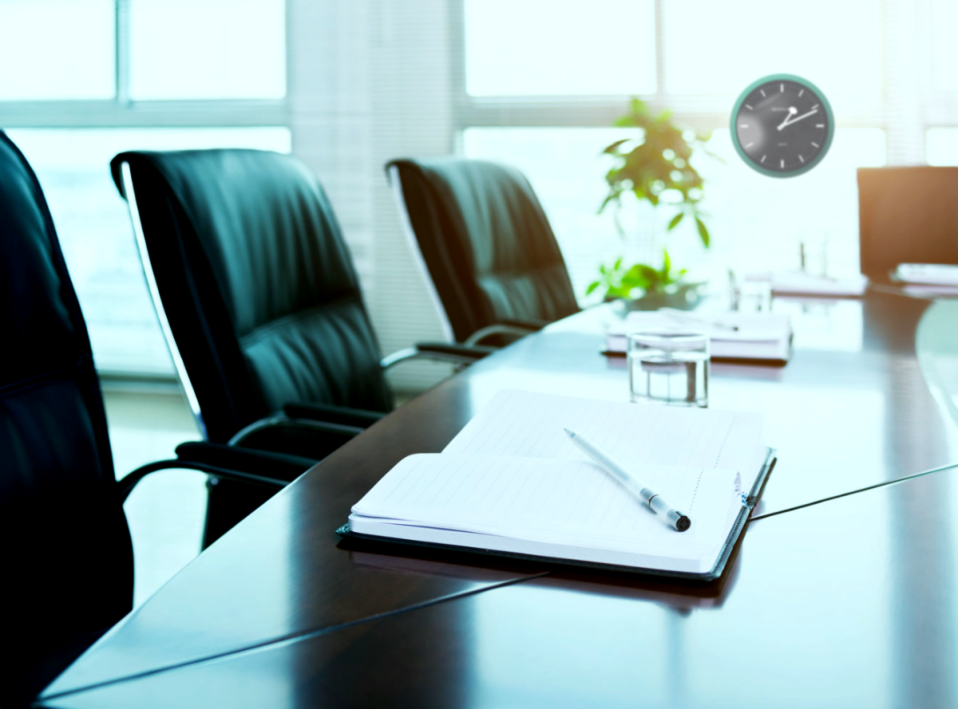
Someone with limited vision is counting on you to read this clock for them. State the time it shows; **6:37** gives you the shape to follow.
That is **1:11**
